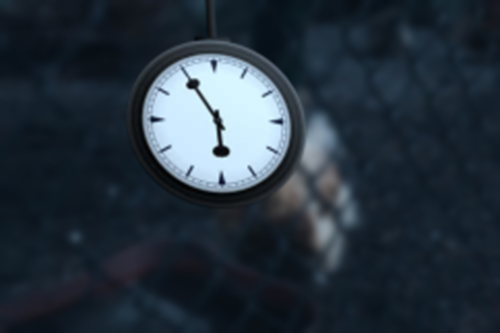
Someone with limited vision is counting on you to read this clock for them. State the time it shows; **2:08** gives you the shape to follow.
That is **5:55**
